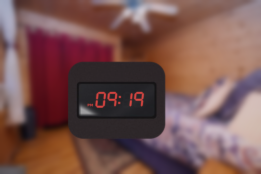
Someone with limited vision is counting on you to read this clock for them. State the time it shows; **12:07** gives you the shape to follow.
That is **9:19**
